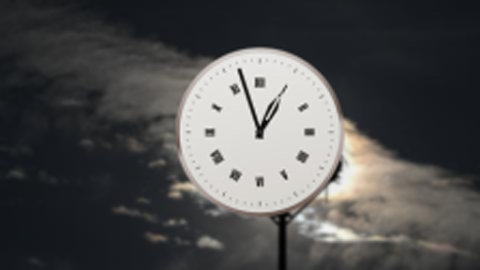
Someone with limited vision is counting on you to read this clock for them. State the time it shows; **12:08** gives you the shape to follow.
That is **12:57**
